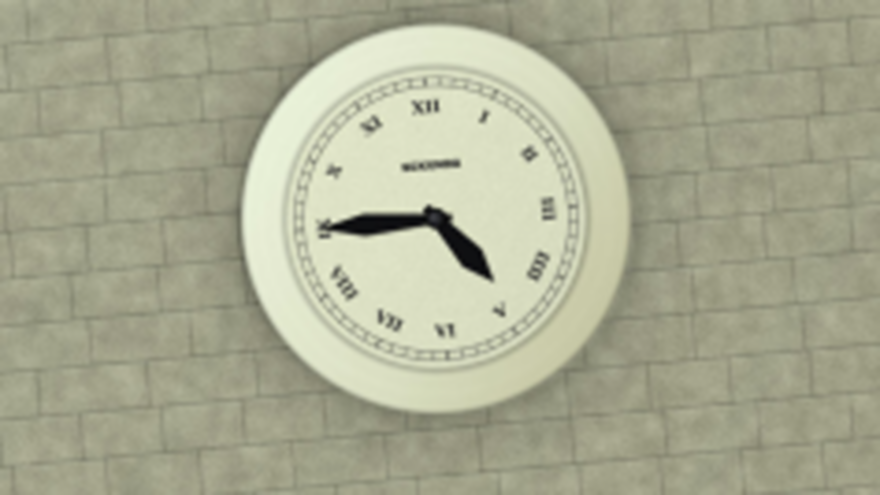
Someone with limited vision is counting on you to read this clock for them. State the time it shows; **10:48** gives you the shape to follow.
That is **4:45**
